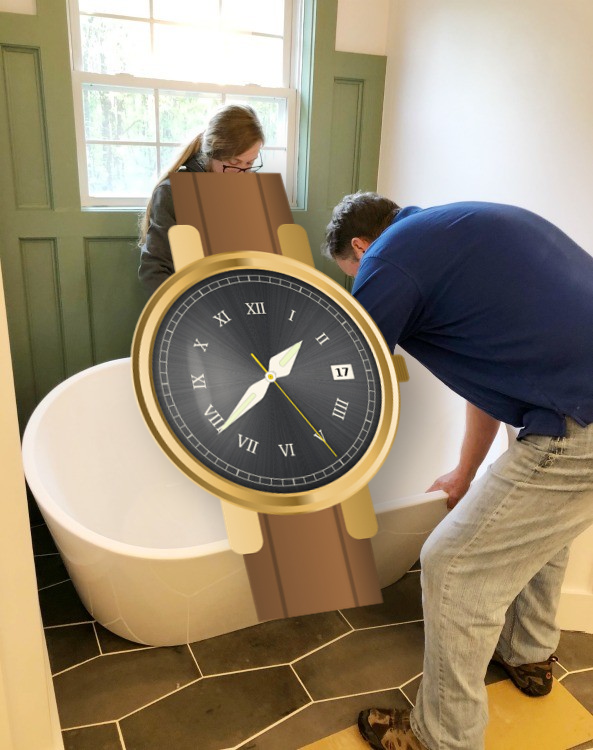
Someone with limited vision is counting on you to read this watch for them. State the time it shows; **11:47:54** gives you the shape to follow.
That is **1:38:25**
